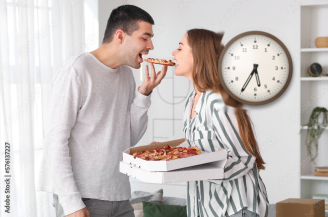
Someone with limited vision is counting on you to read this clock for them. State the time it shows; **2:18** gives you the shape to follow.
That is **5:35**
